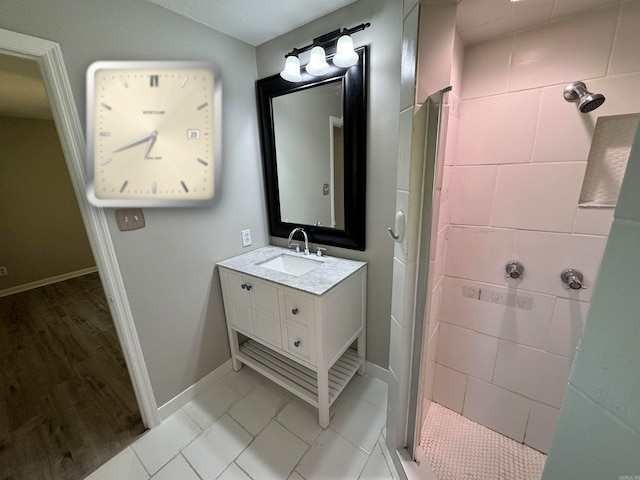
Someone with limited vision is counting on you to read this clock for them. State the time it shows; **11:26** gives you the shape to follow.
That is **6:41**
